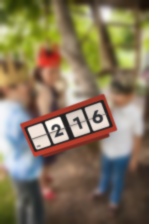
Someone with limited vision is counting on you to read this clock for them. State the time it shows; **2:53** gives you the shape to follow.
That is **2:16**
